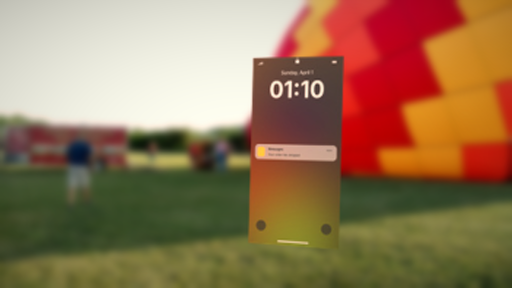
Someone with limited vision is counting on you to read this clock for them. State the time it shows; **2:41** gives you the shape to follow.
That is **1:10**
